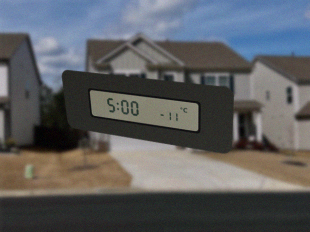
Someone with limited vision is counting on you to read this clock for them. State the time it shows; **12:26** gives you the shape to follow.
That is **5:00**
